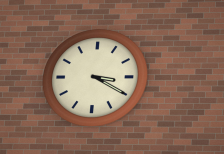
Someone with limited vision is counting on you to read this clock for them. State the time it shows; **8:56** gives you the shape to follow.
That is **3:20**
